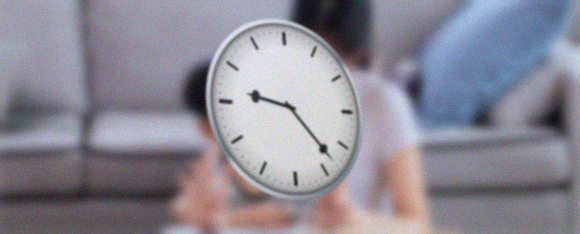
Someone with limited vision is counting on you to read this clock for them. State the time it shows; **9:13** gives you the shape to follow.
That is **9:23**
